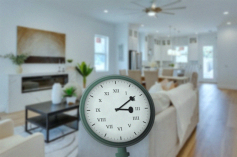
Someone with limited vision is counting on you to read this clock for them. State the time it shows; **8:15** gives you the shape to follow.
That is **3:09**
